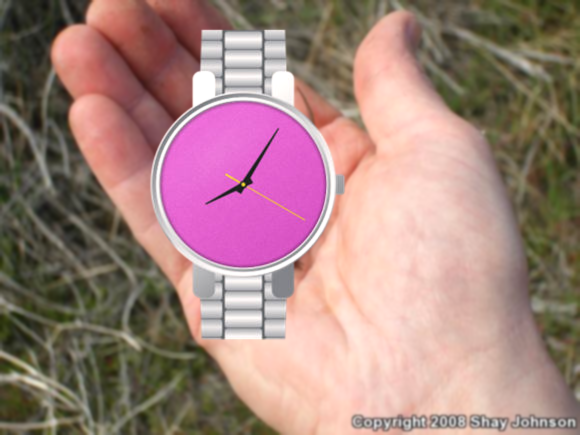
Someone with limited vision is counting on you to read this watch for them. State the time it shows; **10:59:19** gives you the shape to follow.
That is **8:05:20**
